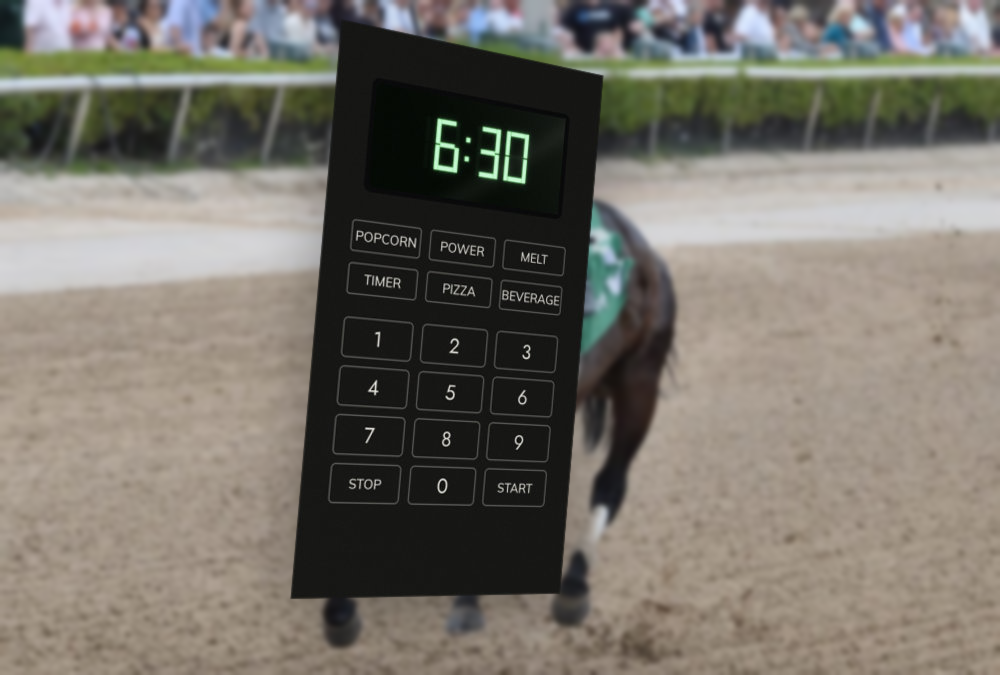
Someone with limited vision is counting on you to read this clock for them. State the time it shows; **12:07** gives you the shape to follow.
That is **6:30**
